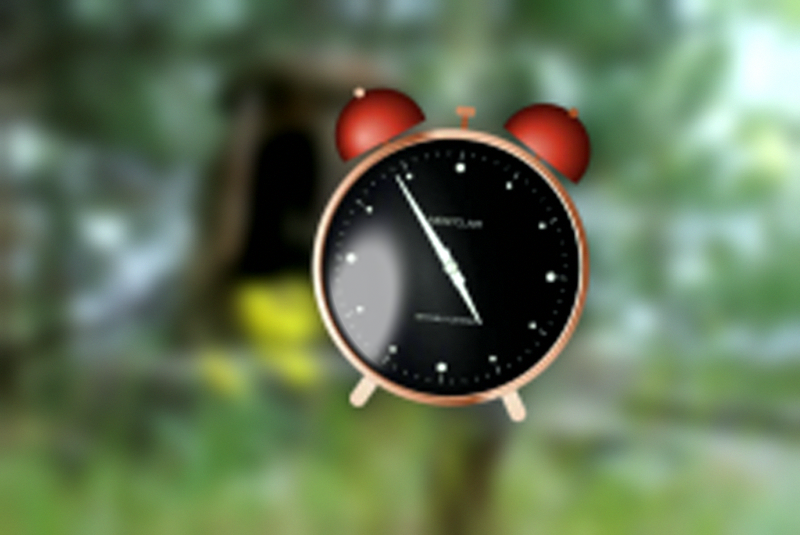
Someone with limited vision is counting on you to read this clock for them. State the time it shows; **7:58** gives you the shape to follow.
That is **4:54**
